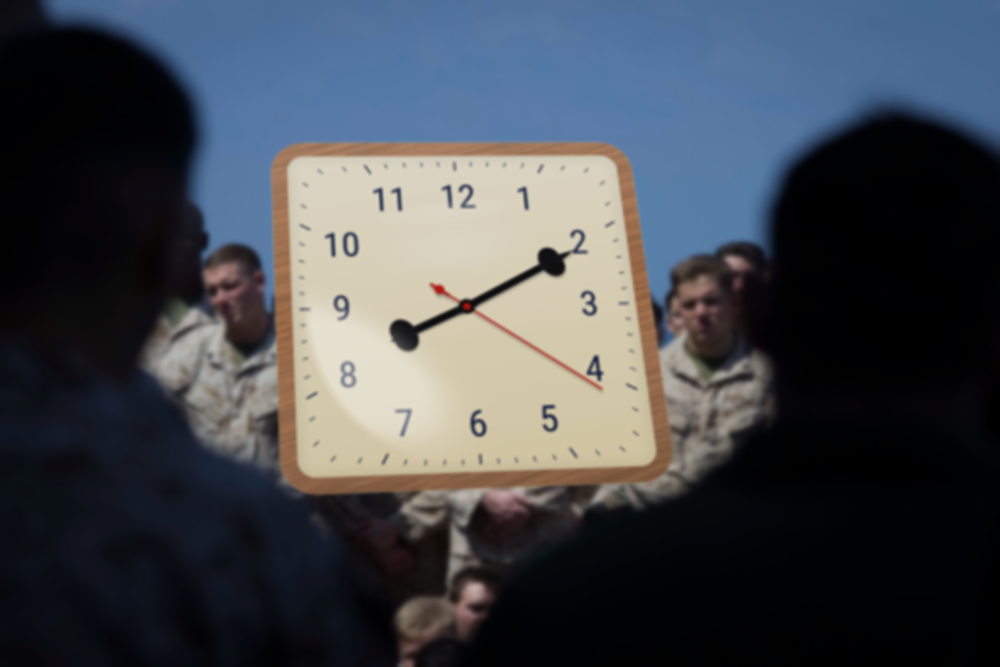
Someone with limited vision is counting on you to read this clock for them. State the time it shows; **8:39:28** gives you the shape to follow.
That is **8:10:21**
